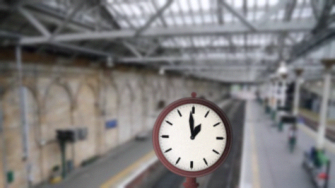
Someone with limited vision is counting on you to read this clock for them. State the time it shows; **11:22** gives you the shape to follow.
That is **12:59**
